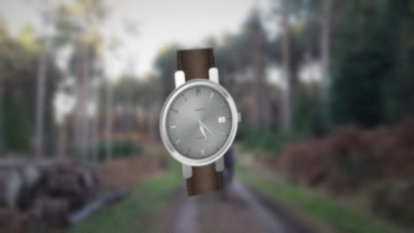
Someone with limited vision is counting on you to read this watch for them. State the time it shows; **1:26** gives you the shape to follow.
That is **5:23**
